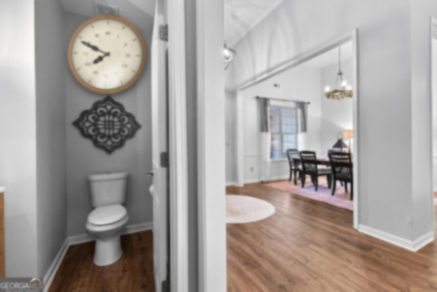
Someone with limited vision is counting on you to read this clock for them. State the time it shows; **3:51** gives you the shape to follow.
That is **7:49**
